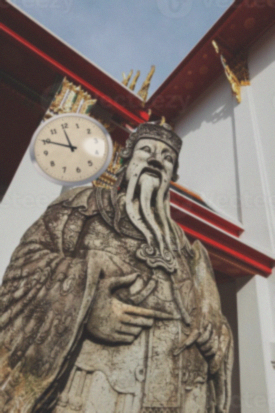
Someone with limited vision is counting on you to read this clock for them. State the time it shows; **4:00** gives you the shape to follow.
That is **11:50**
